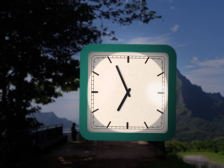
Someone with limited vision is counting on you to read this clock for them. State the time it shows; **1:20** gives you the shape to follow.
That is **6:56**
